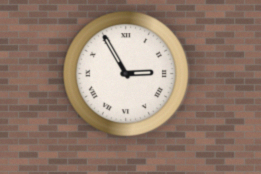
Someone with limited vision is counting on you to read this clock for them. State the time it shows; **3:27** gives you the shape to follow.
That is **2:55**
